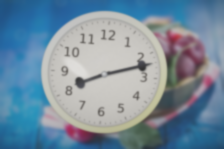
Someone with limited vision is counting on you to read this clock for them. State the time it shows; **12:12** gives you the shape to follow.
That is **8:12**
